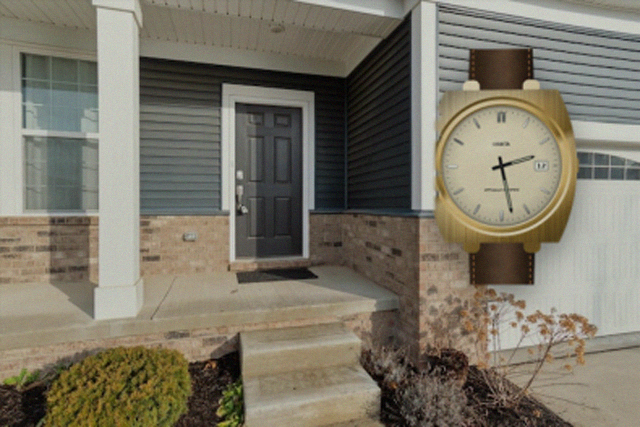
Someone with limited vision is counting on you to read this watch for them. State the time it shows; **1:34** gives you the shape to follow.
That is **2:28**
